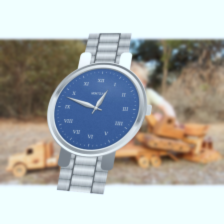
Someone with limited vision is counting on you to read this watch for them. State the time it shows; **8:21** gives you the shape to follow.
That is **12:48**
